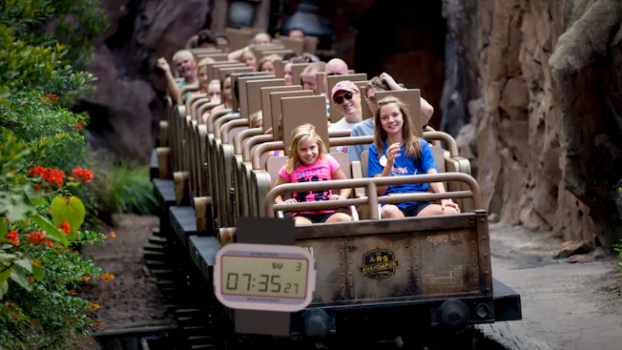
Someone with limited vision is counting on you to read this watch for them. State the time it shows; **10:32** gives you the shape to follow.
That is **7:35**
